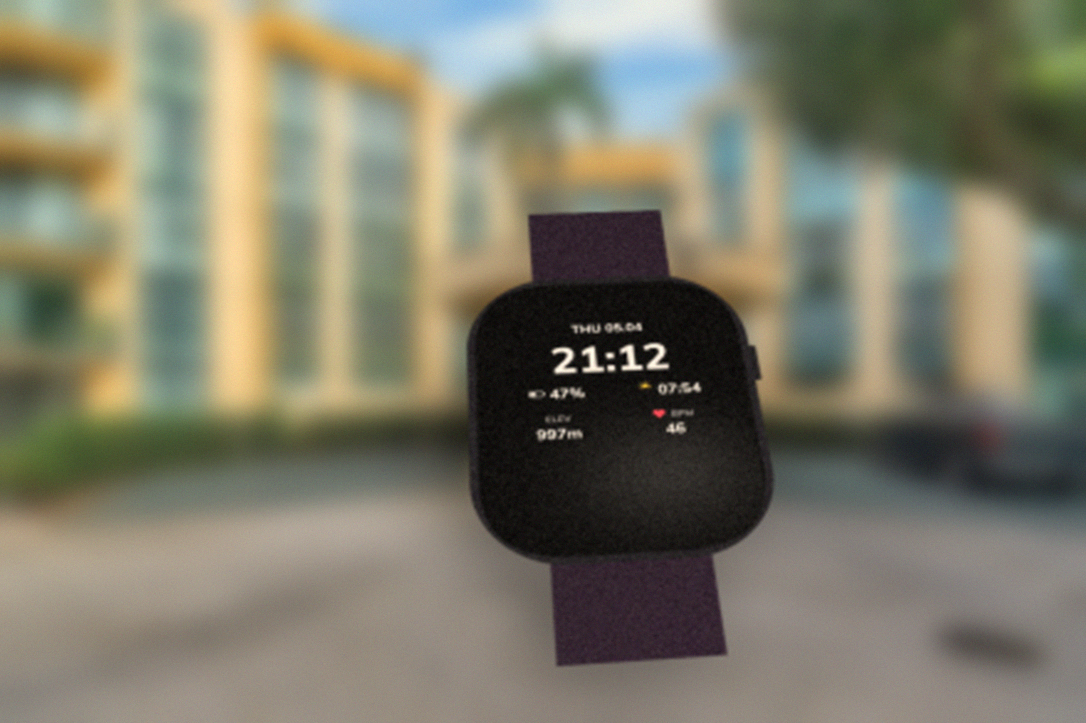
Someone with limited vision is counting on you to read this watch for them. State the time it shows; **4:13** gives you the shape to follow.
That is **21:12**
